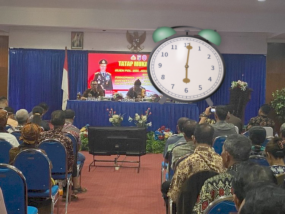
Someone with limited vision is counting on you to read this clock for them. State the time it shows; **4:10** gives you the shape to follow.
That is **6:01**
